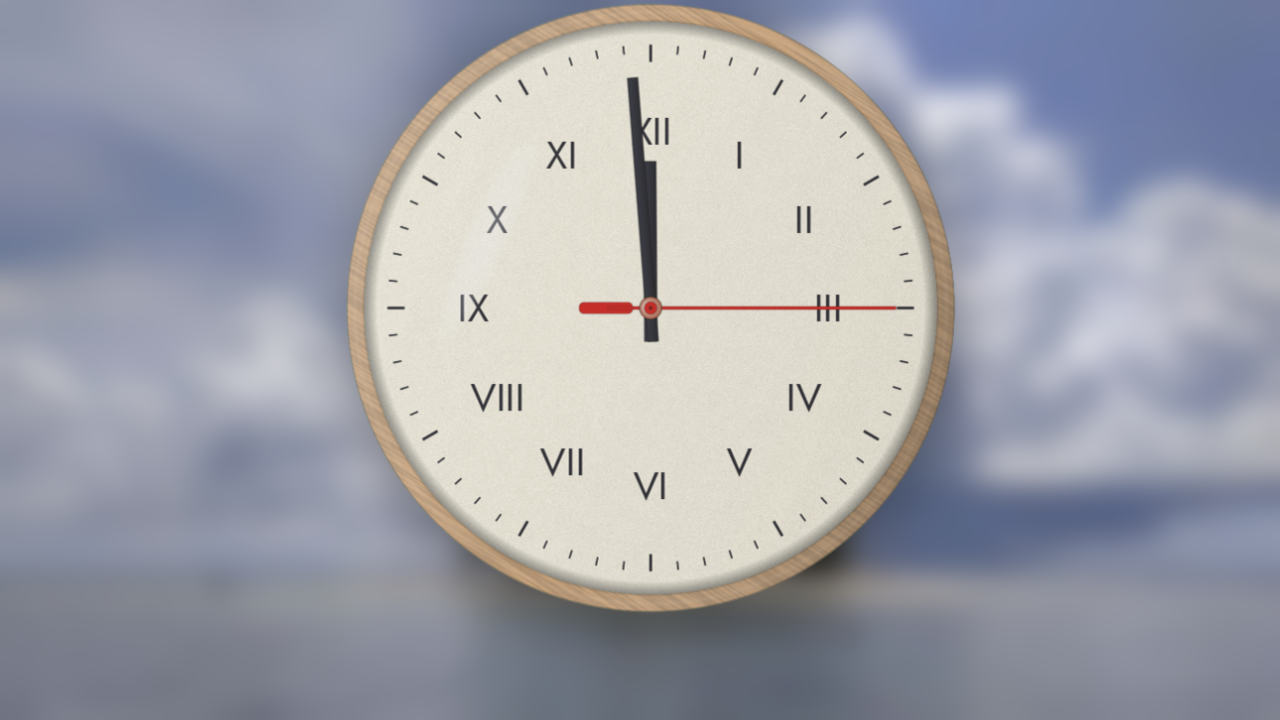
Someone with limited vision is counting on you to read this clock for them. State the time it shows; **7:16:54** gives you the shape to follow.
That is **11:59:15**
